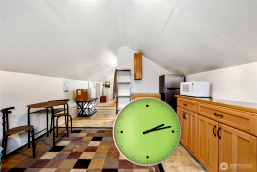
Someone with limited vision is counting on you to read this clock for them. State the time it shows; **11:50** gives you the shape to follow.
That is **2:13**
